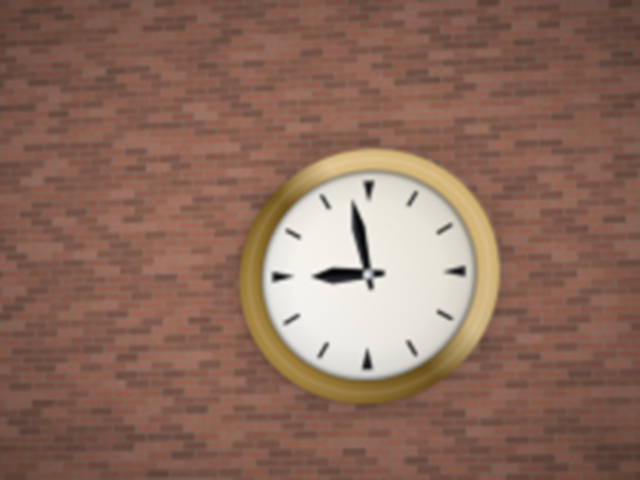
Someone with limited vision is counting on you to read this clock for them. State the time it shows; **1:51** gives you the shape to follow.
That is **8:58**
